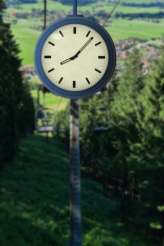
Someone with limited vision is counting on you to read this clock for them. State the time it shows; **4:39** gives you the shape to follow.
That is **8:07**
